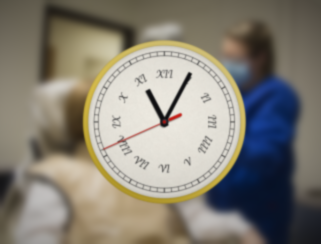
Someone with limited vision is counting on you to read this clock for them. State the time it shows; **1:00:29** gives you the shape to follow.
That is **11:04:41**
